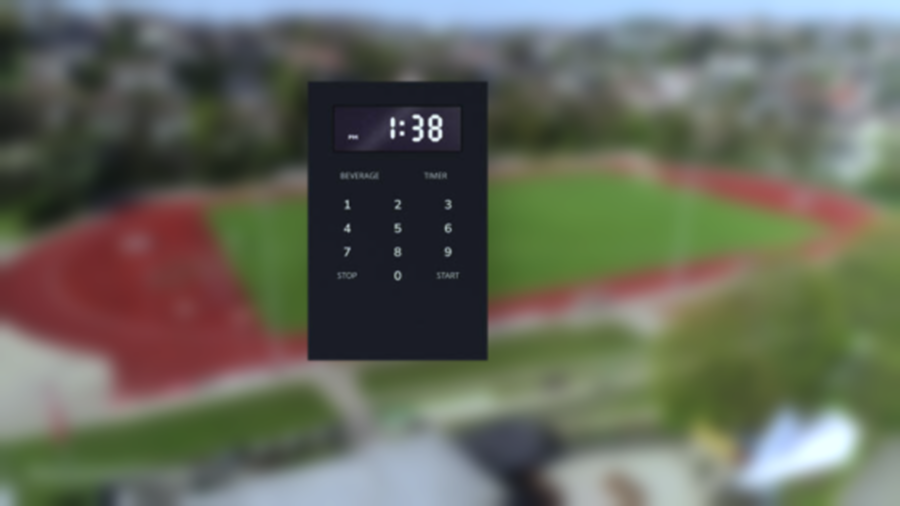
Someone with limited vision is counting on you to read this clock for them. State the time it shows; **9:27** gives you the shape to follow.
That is **1:38**
